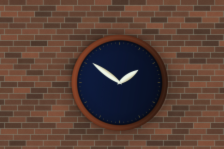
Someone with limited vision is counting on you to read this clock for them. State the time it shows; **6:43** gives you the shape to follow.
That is **1:51**
